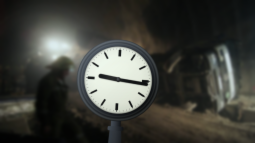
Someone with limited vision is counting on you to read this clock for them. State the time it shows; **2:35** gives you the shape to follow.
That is **9:16**
